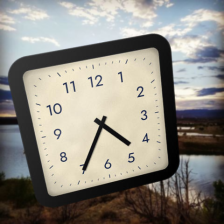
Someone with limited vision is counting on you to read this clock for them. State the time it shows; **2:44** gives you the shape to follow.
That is **4:35**
